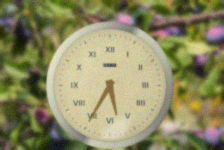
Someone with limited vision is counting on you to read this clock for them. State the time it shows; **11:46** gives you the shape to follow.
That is **5:35**
